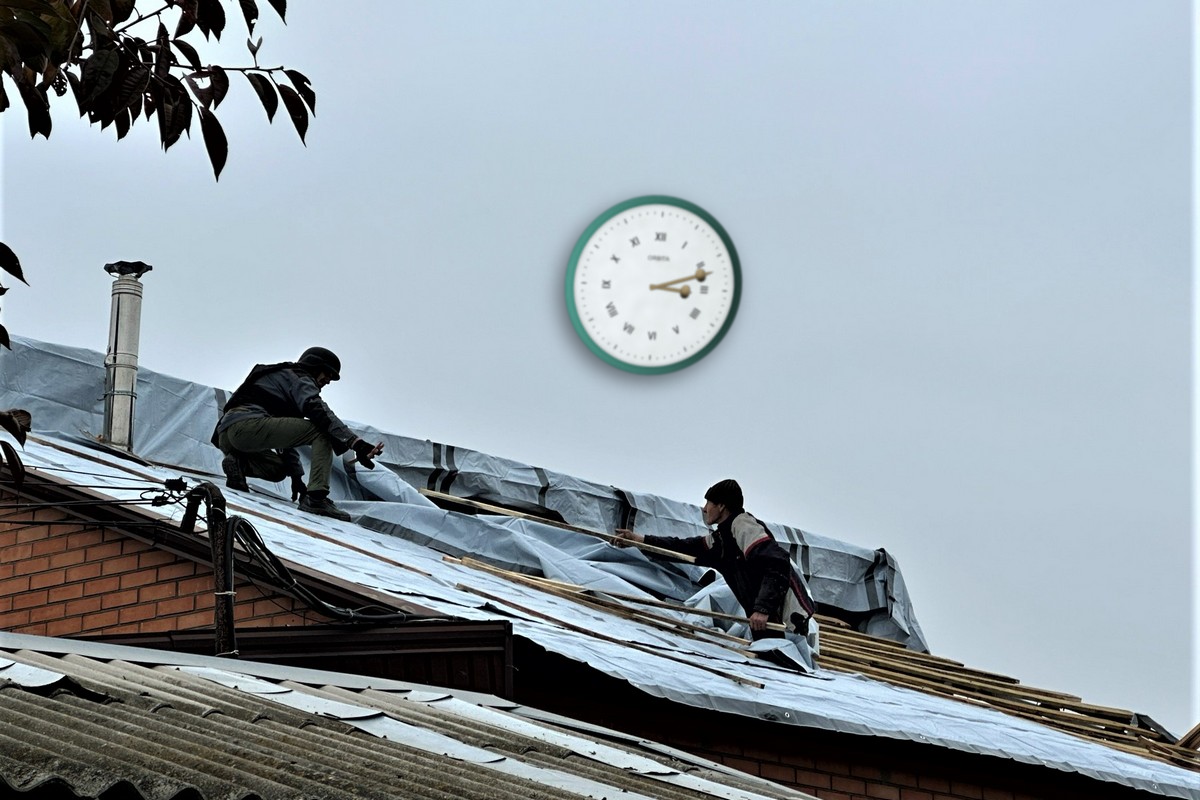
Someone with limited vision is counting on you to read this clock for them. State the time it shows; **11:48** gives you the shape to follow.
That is **3:12**
